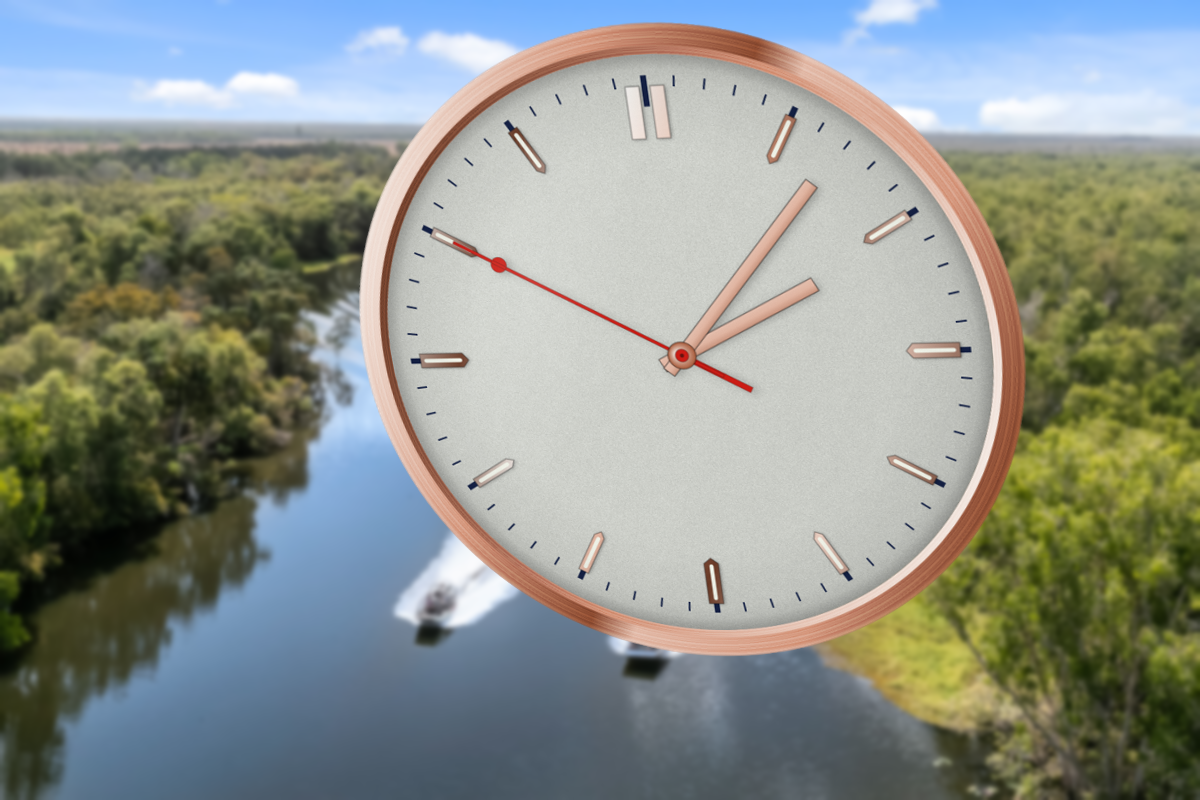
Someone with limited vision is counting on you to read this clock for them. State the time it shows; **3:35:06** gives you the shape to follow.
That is **2:06:50**
